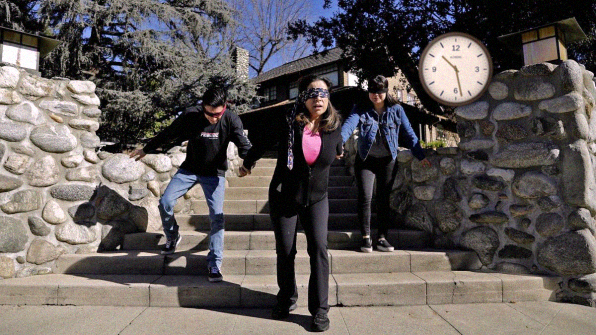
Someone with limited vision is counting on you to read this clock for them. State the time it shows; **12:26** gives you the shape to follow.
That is **10:28**
